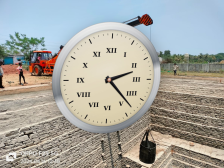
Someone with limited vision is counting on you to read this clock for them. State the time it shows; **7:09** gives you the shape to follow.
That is **2:23**
